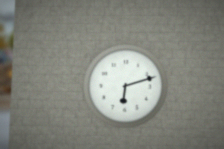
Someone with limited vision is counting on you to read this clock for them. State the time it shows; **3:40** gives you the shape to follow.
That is **6:12**
